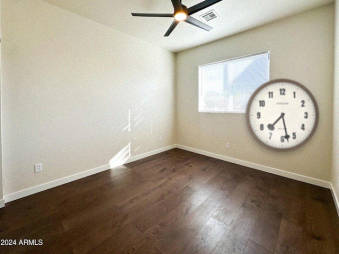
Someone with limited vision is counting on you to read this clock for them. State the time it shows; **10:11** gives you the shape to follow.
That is **7:28**
